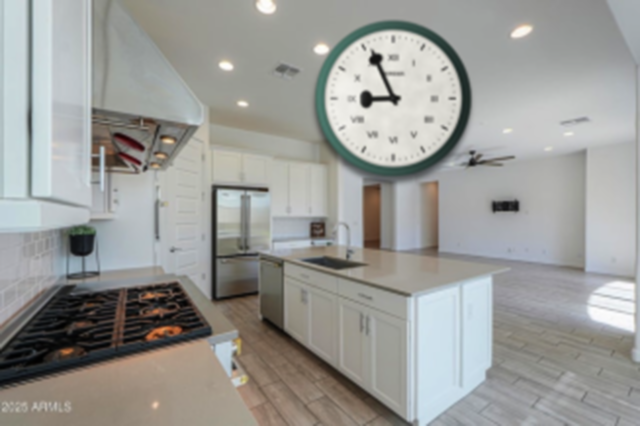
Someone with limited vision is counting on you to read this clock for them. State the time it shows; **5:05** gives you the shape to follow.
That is **8:56**
